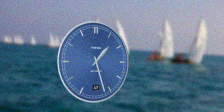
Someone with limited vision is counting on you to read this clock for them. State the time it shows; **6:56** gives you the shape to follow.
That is **1:27**
